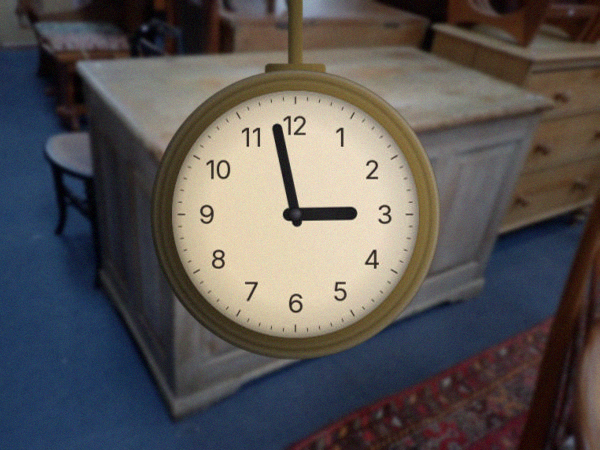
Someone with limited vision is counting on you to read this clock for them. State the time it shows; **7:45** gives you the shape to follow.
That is **2:58**
